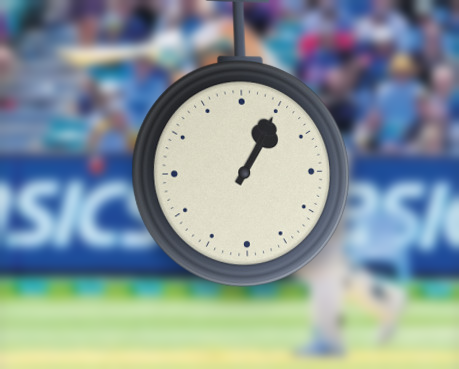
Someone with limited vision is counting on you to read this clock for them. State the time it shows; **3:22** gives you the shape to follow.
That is **1:05**
